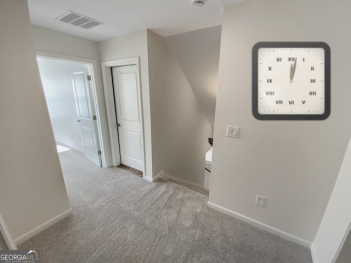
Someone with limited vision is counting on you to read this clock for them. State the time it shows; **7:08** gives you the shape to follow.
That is **12:02**
